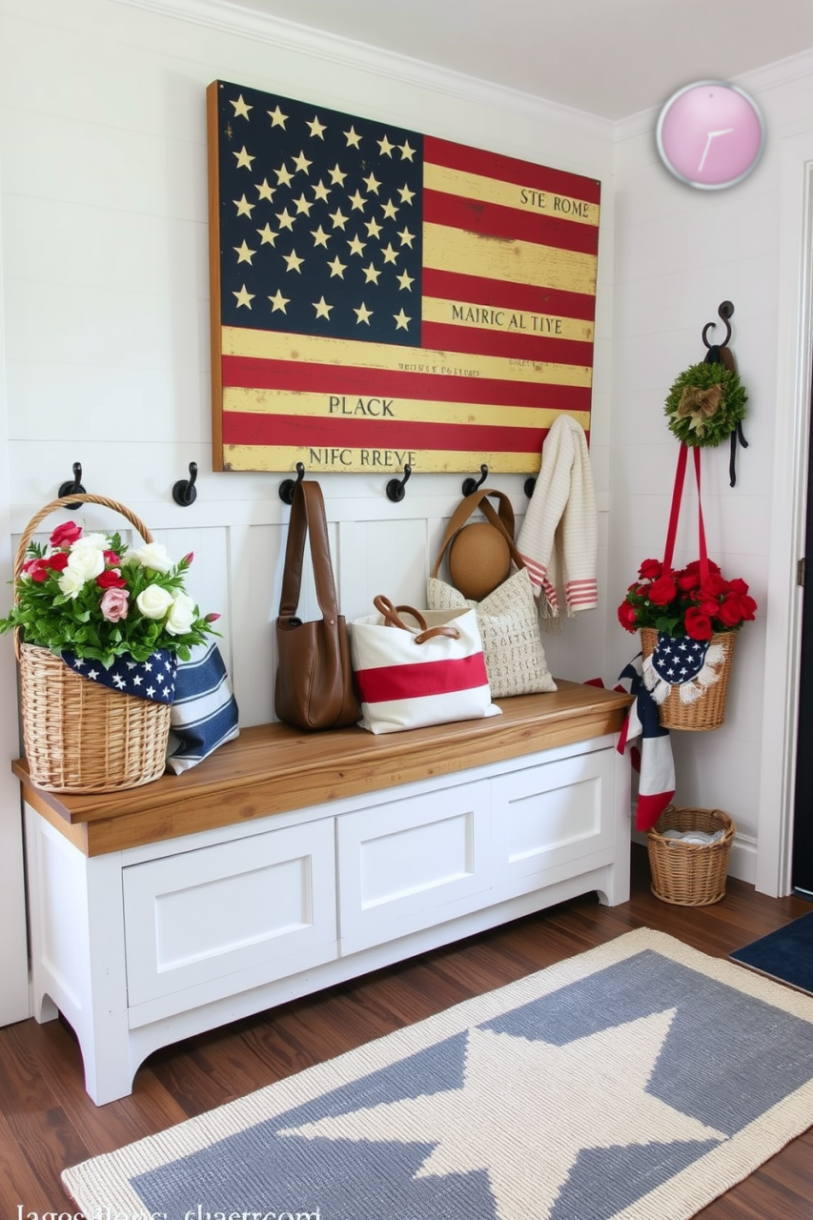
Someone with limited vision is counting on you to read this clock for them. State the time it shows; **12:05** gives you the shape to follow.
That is **2:33**
